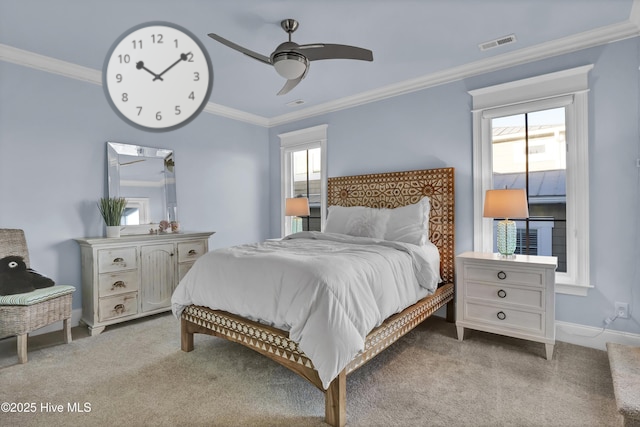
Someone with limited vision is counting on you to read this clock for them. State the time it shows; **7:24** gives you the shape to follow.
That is **10:09**
